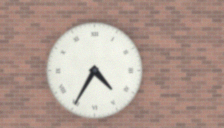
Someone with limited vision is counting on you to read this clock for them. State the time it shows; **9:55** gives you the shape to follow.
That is **4:35**
